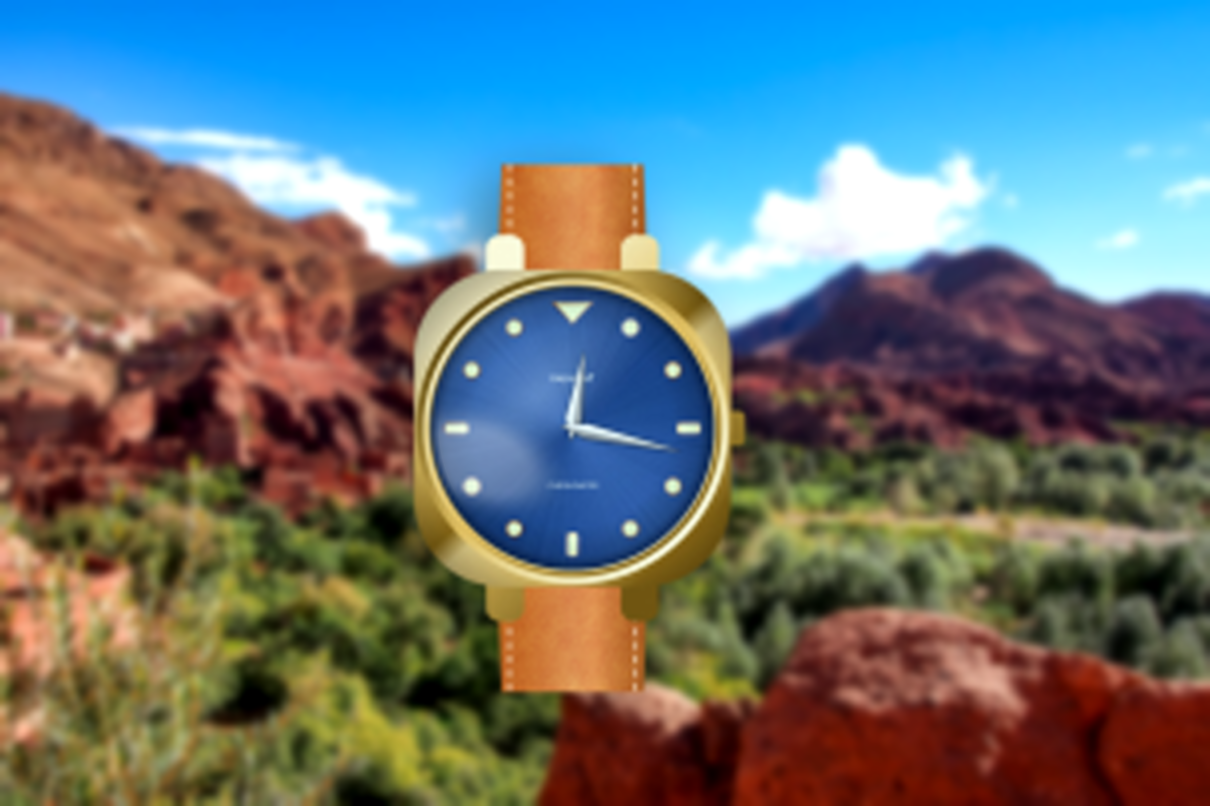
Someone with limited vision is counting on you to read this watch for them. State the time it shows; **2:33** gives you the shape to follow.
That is **12:17**
